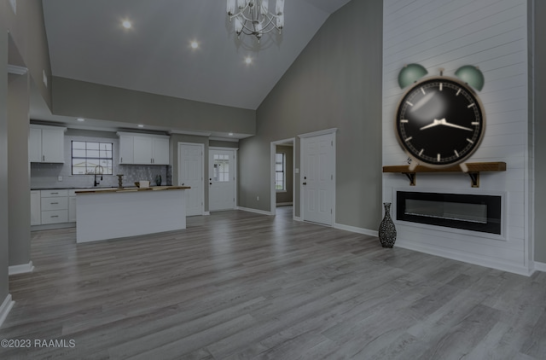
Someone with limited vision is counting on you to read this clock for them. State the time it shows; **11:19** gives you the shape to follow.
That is **8:17**
